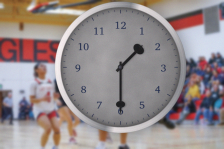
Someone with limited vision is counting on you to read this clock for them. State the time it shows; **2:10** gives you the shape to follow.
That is **1:30**
